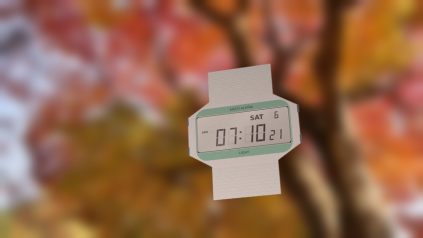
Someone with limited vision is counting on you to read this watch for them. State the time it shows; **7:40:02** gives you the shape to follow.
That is **7:10:21**
